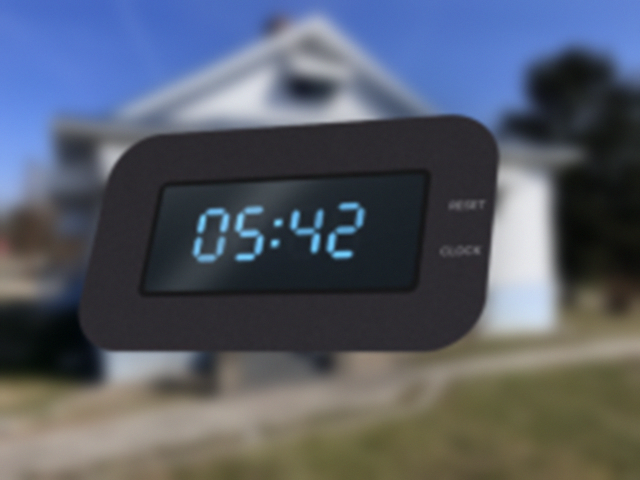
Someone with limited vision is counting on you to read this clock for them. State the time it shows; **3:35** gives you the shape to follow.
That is **5:42**
